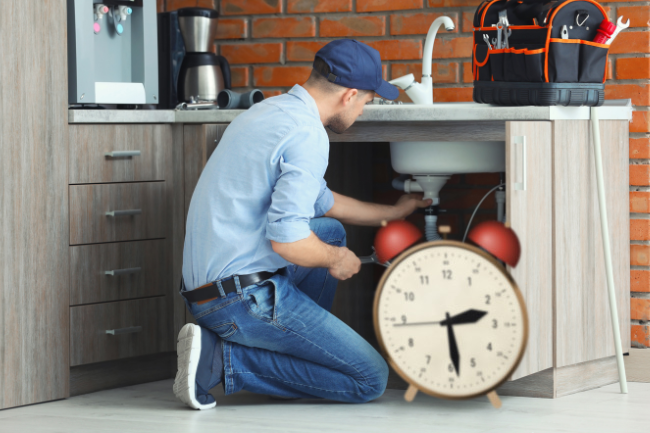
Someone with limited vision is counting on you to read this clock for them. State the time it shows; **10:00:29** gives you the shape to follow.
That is **2:28:44**
